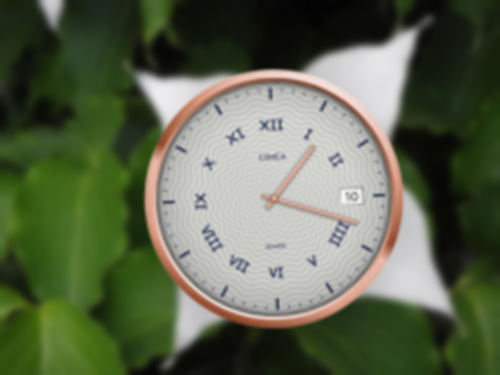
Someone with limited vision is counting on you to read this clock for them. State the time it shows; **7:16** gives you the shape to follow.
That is **1:18**
